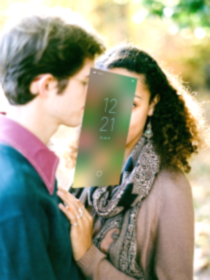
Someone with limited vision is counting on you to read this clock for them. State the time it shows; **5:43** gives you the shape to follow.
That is **12:21**
